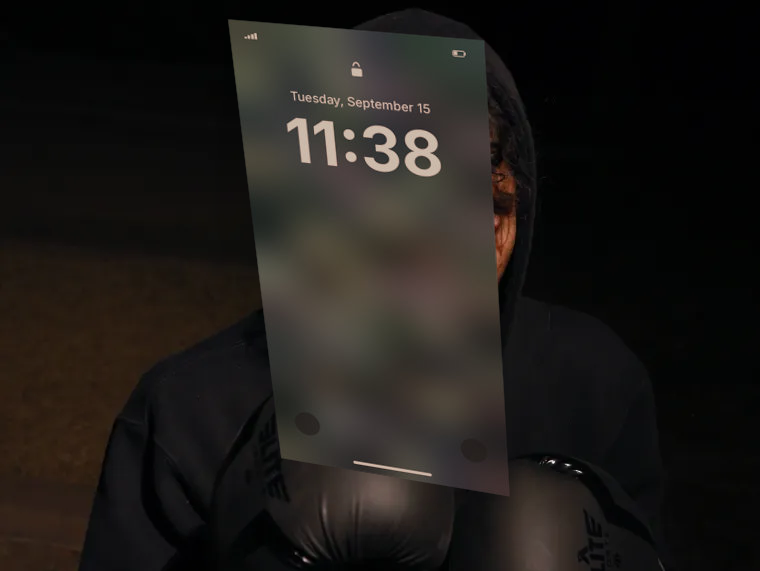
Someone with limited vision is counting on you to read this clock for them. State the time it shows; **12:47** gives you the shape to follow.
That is **11:38**
